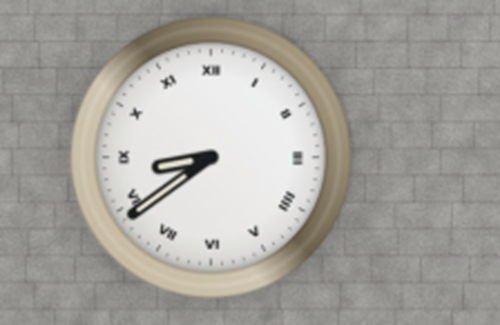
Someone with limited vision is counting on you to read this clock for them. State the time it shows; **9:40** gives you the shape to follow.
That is **8:39**
